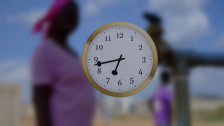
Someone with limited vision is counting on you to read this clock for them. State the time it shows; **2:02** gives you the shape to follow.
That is **6:43**
